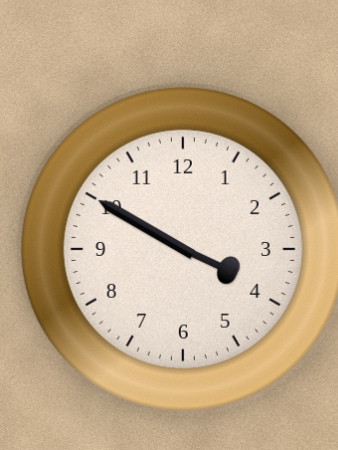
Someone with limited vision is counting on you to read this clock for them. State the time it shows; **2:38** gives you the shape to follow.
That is **3:50**
